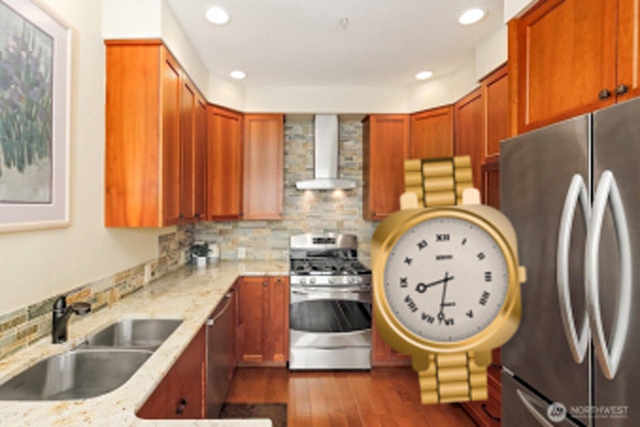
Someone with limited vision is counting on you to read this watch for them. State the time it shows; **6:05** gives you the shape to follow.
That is **8:32**
